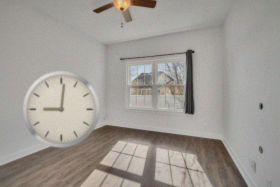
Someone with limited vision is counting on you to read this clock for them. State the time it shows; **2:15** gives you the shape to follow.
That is **9:01**
